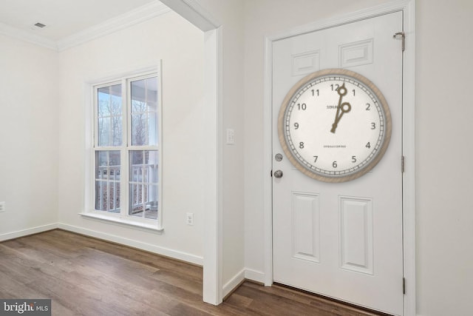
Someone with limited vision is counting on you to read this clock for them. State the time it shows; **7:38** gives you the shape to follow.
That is **1:02**
